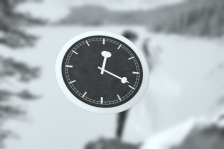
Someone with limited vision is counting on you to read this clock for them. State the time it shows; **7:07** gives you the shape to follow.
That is **12:19**
